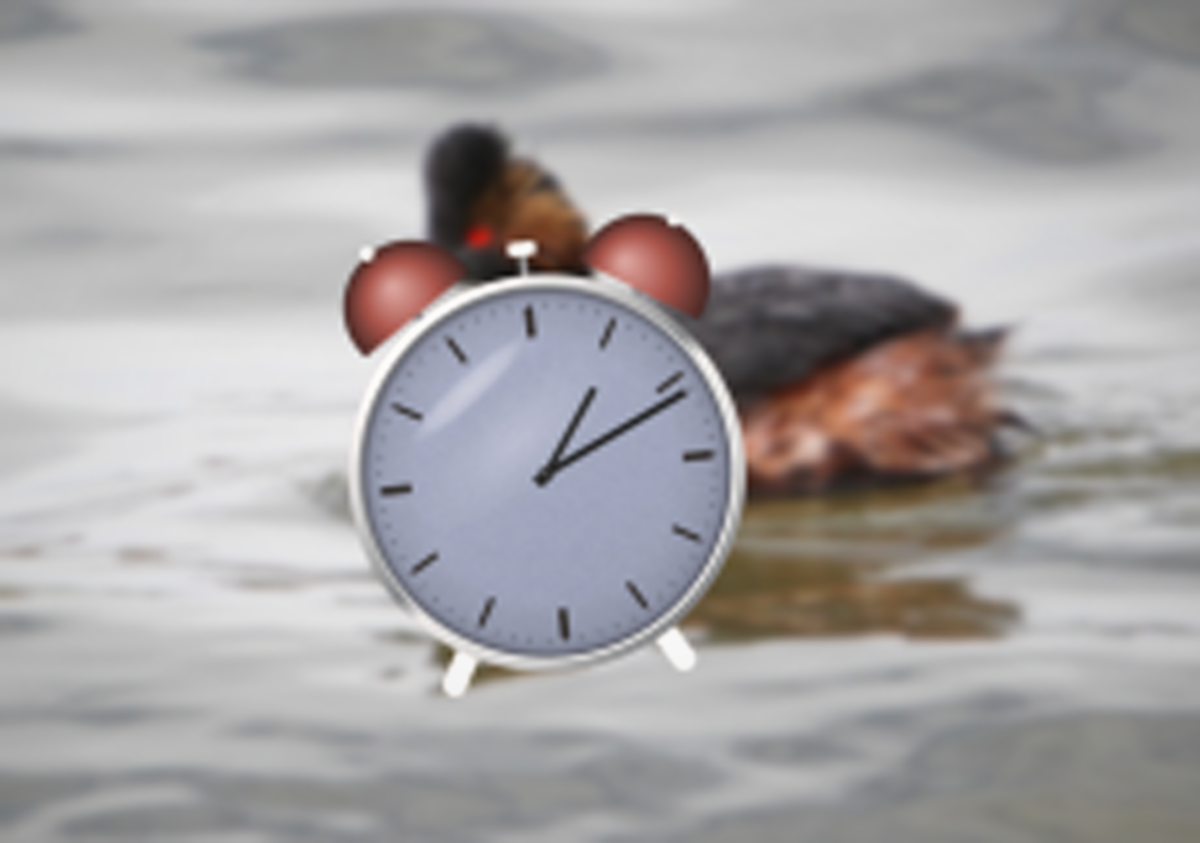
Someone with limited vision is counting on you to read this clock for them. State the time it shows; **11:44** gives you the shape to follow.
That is **1:11**
